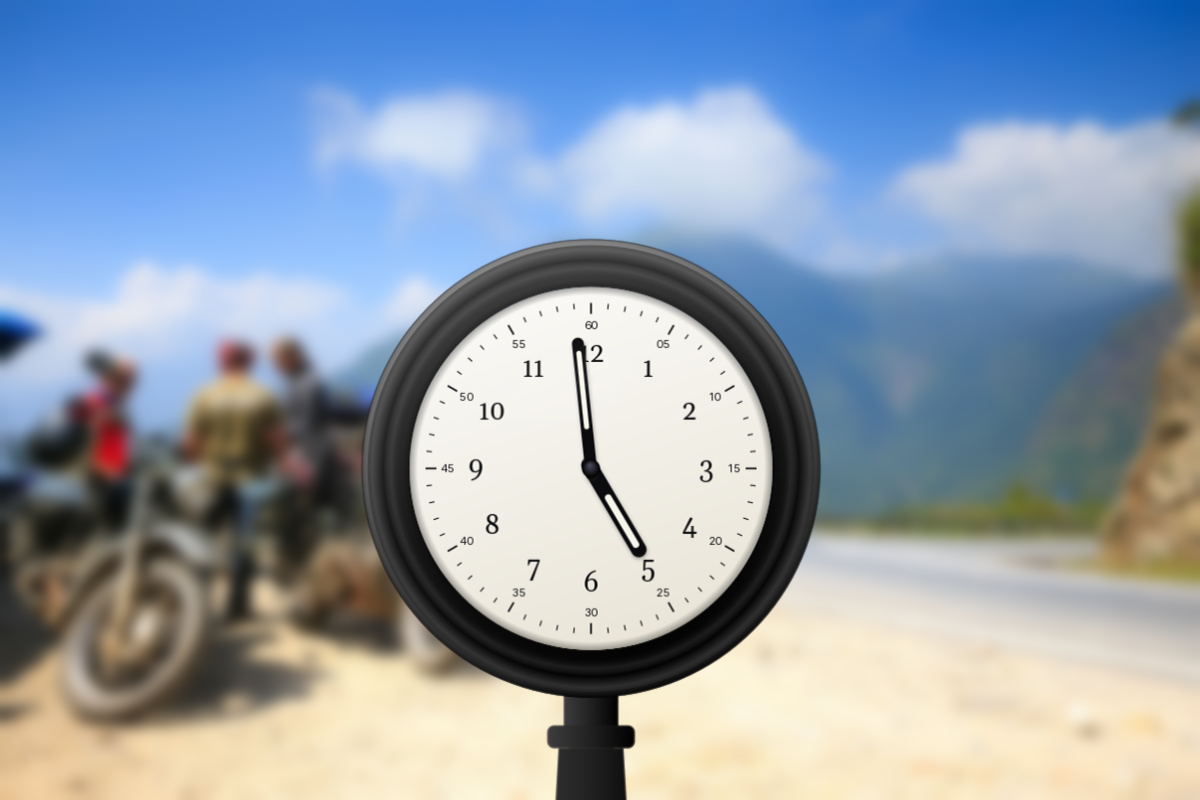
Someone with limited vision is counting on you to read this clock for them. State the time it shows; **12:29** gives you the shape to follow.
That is **4:59**
